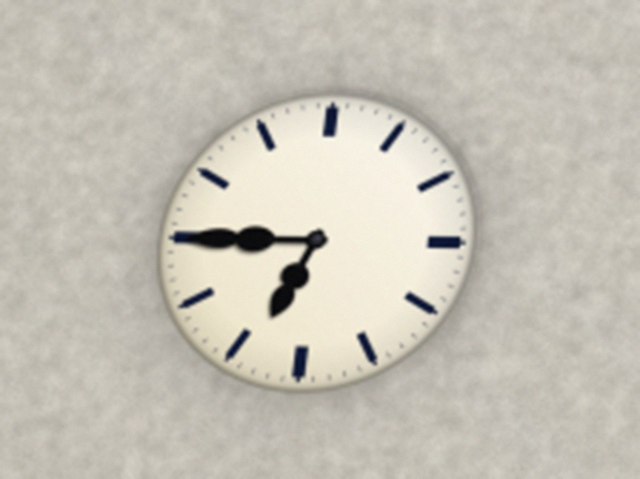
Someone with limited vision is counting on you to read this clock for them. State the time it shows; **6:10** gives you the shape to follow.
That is **6:45**
